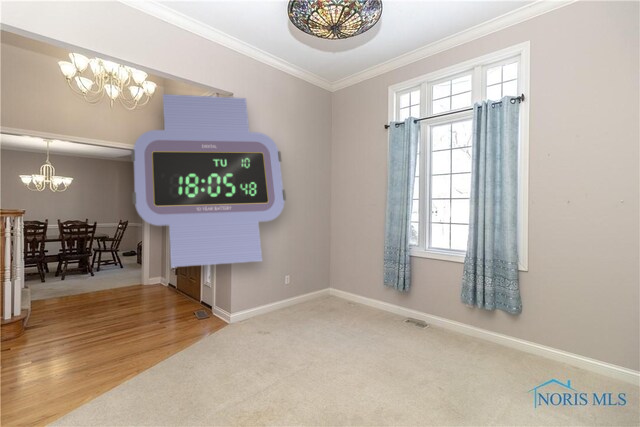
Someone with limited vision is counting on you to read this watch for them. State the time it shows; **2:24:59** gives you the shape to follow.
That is **18:05:48**
